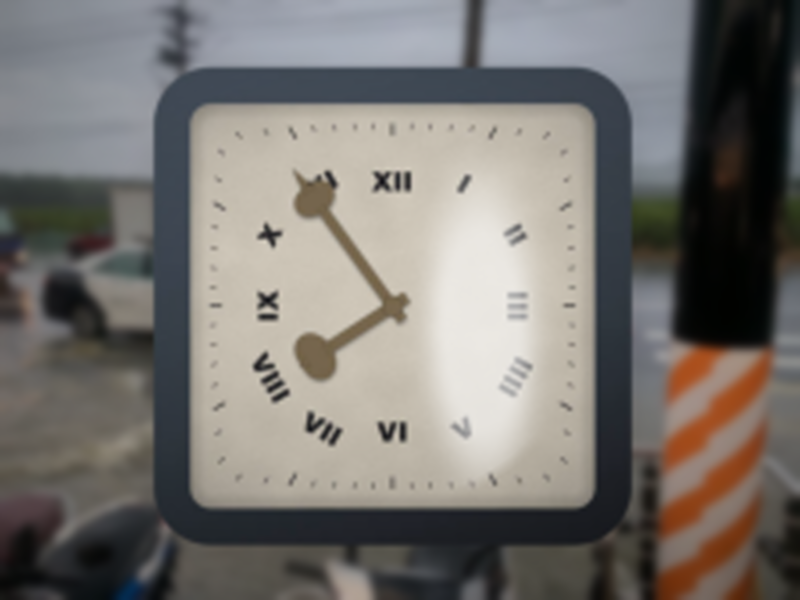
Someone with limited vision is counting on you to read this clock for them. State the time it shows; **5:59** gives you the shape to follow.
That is **7:54**
